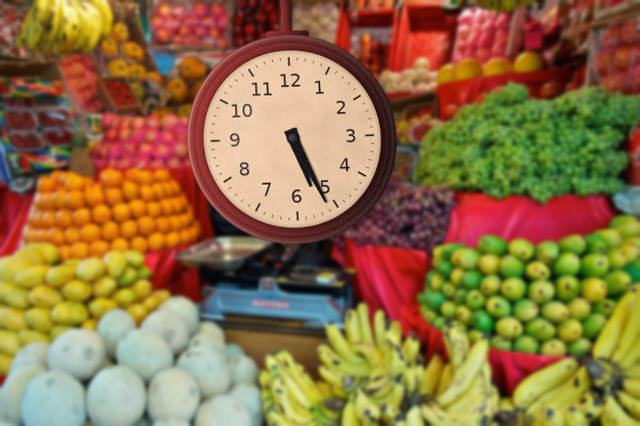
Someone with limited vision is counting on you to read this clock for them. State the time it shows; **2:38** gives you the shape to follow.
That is **5:26**
